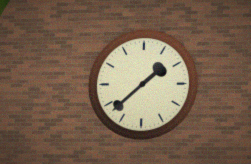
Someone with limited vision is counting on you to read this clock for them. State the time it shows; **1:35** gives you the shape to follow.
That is **1:38**
